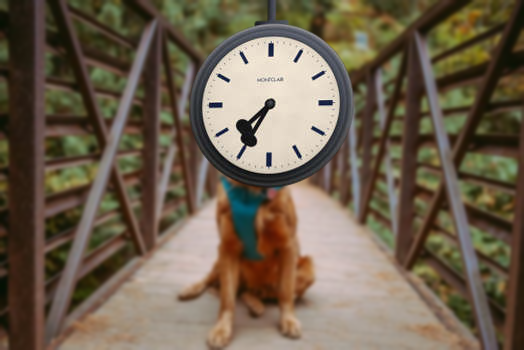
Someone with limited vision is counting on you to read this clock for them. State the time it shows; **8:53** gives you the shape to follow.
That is **7:35**
